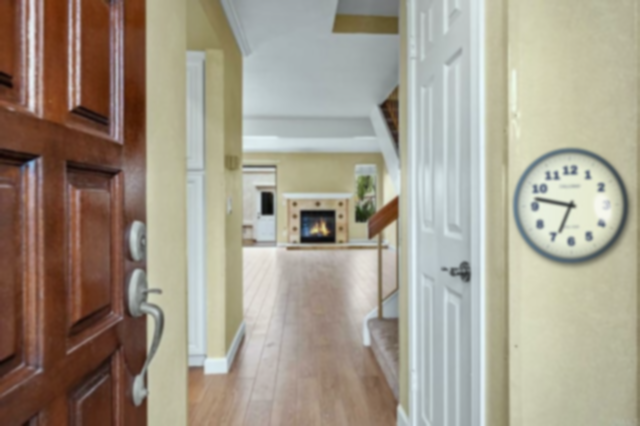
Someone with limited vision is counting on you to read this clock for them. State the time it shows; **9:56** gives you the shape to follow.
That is **6:47**
